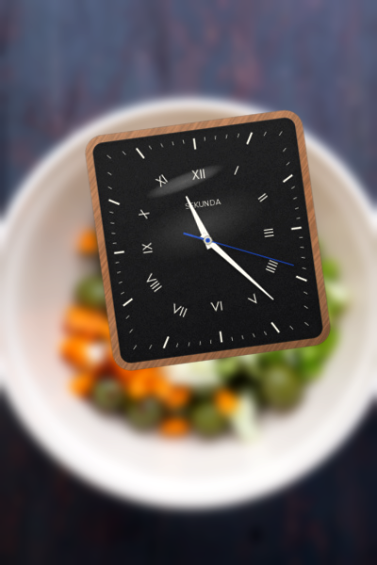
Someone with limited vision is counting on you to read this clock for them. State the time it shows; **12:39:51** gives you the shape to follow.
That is **11:23:19**
